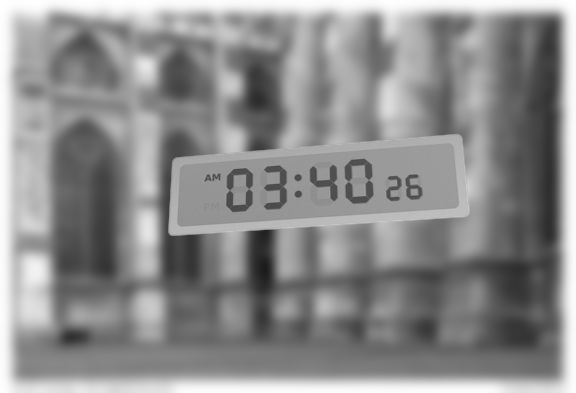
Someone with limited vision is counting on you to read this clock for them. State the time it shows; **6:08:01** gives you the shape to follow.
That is **3:40:26**
